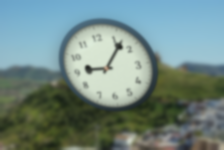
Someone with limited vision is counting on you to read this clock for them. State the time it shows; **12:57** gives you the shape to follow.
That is **9:07**
